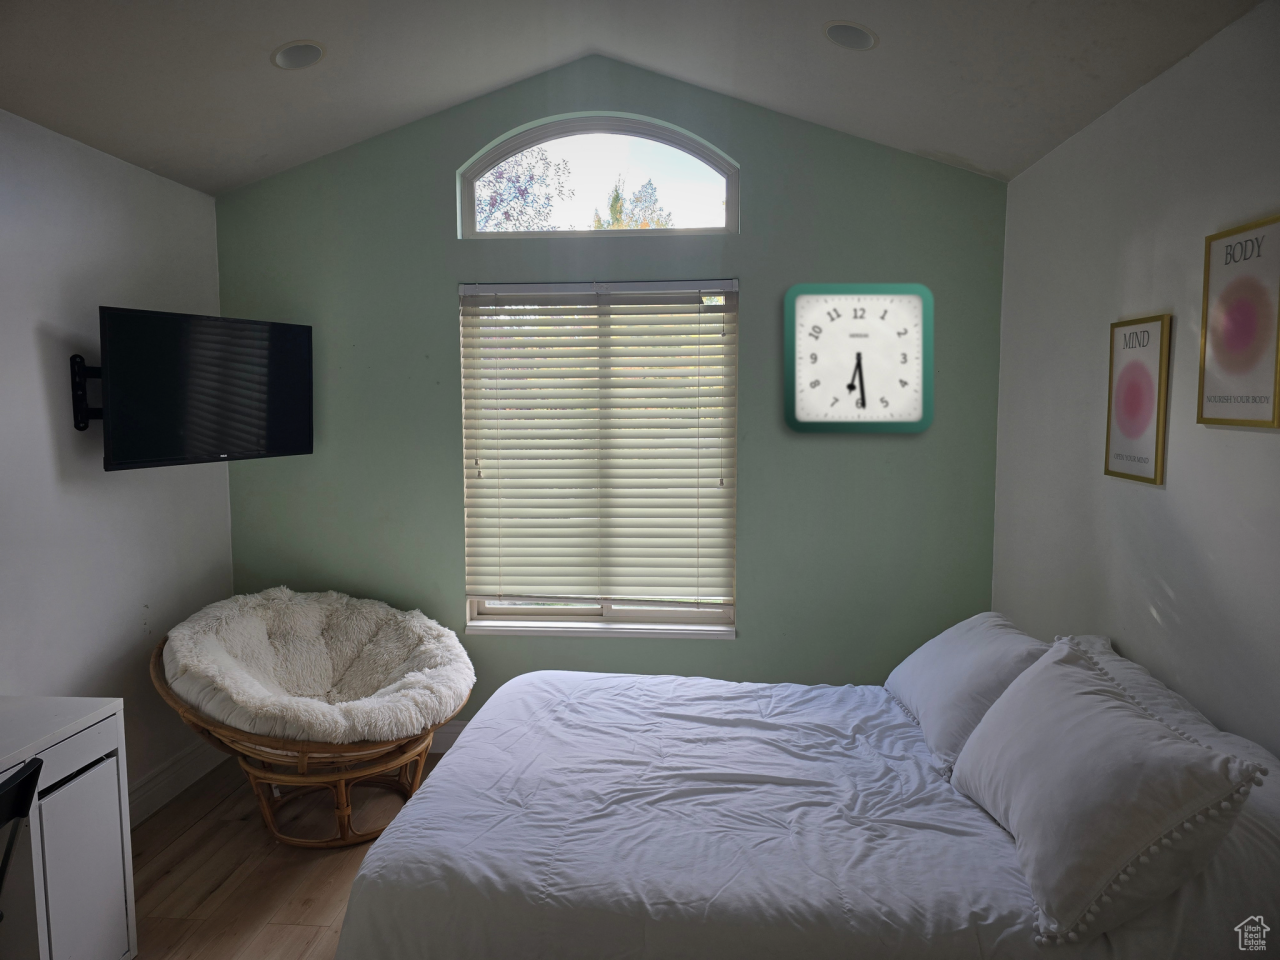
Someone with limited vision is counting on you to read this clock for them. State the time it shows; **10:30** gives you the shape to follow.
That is **6:29**
